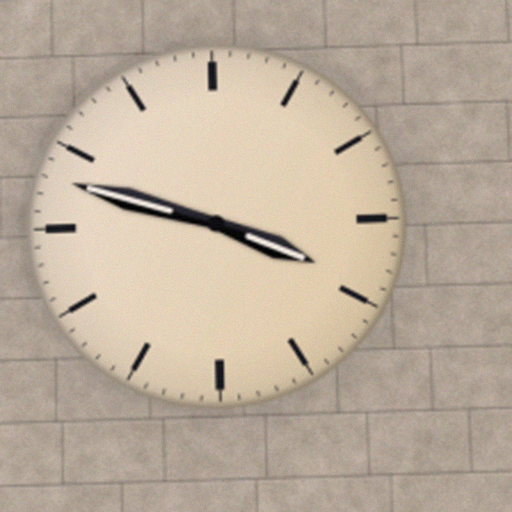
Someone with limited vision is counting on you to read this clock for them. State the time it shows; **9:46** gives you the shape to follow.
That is **3:48**
